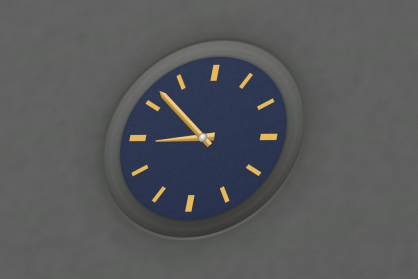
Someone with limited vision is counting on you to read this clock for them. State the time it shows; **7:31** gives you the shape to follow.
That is **8:52**
